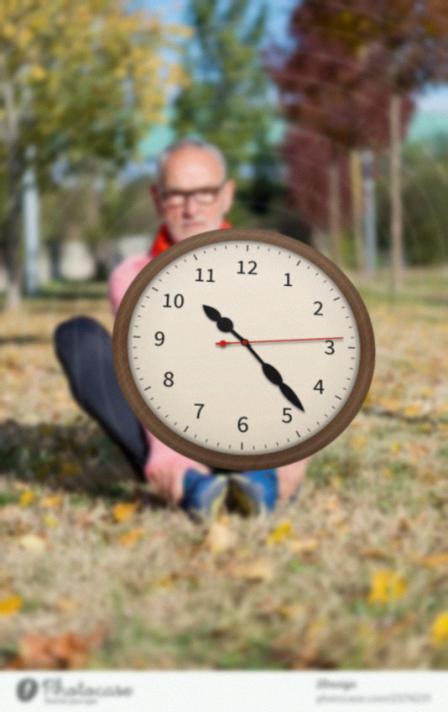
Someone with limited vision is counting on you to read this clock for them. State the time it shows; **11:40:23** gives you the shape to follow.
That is **10:23:14**
